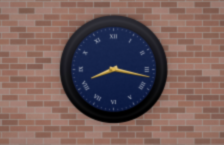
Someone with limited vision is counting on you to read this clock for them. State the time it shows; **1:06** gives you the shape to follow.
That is **8:17**
